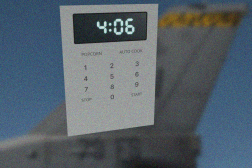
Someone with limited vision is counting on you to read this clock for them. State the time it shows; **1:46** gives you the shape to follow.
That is **4:06**
